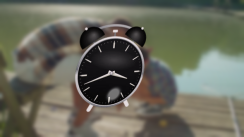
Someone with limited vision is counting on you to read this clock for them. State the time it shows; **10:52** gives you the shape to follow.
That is **3:42**
